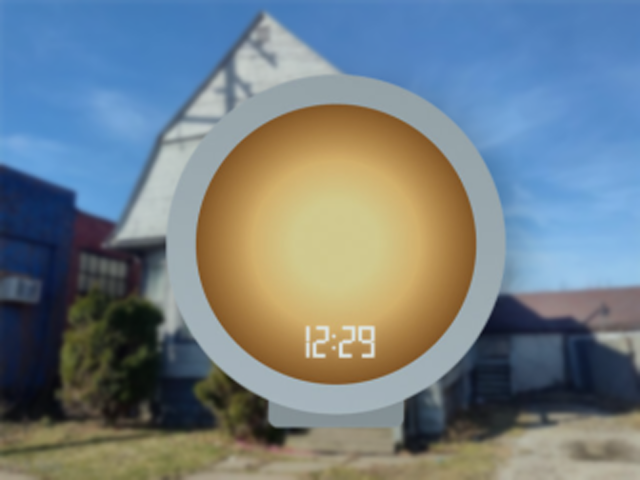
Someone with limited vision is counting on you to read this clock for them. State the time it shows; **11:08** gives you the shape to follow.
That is **12:29**
